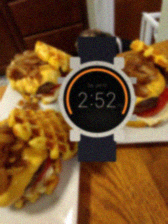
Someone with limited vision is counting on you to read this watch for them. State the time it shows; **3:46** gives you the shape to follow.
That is **2:52**
